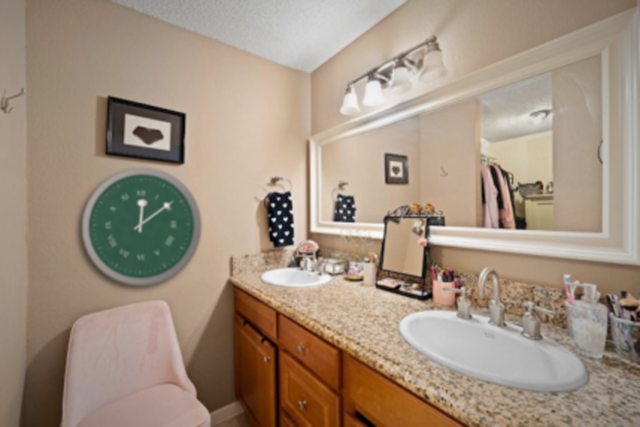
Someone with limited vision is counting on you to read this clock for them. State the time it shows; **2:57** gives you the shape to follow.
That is **12:09**
